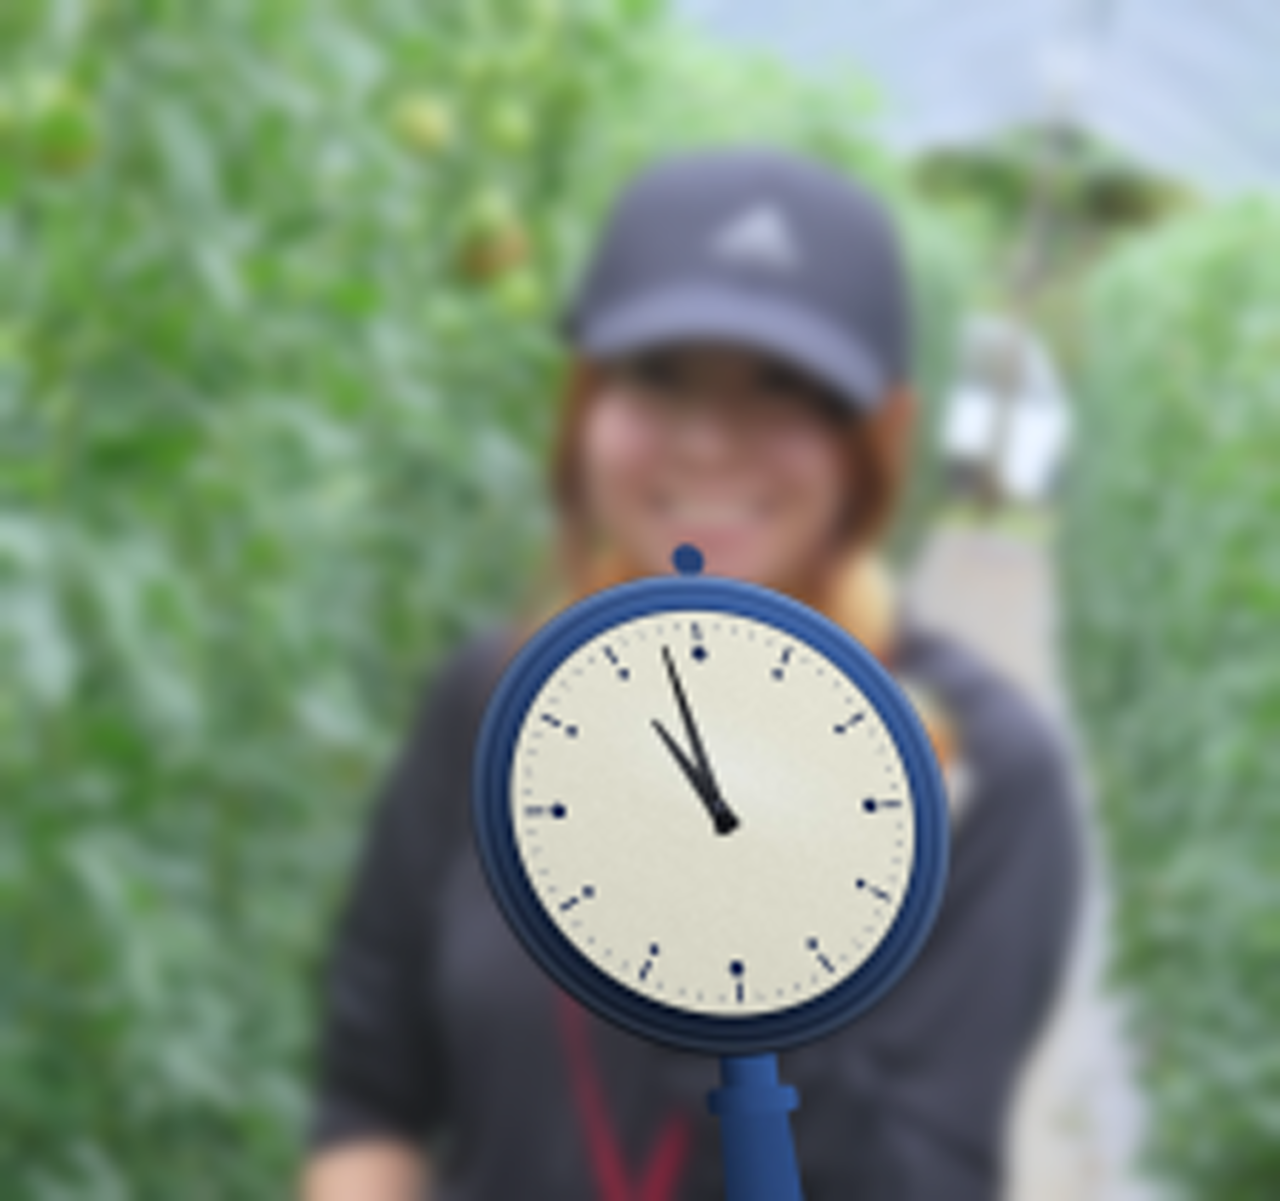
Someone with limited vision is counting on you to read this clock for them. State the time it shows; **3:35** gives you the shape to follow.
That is **10:58**
